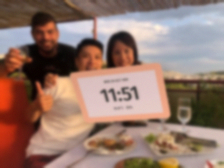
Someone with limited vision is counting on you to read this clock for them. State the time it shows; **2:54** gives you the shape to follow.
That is **11:51**
